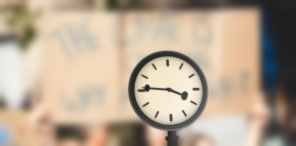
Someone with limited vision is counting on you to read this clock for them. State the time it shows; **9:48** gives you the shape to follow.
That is **3:46**
